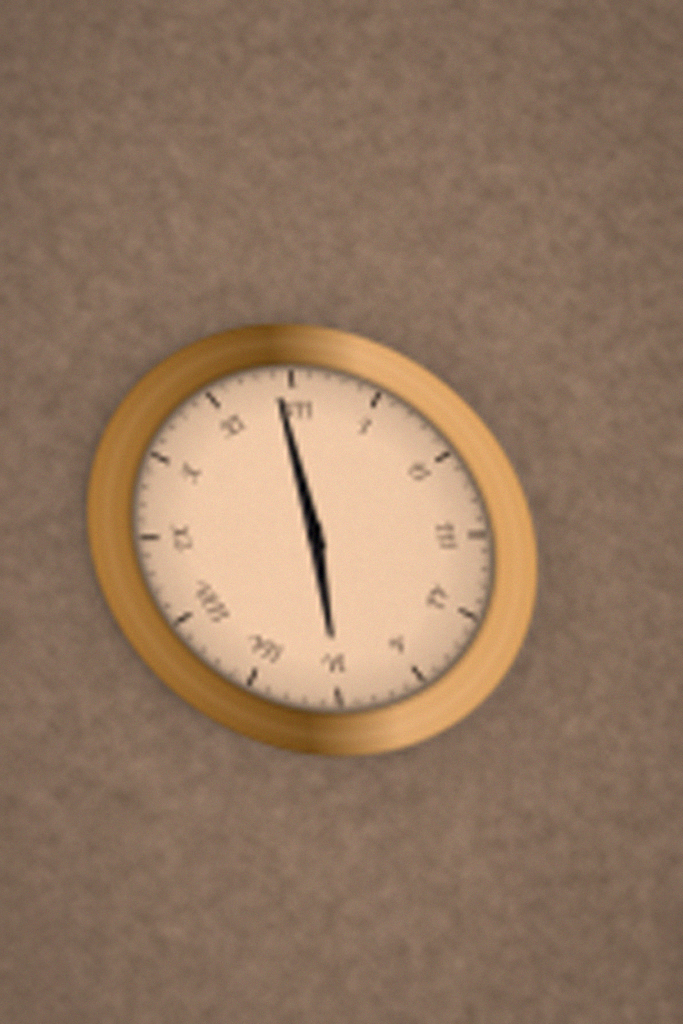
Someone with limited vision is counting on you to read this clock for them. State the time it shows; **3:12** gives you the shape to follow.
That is **5:59**
